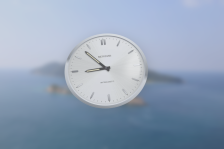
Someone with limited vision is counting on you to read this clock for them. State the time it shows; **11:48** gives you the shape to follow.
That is **8:53**
